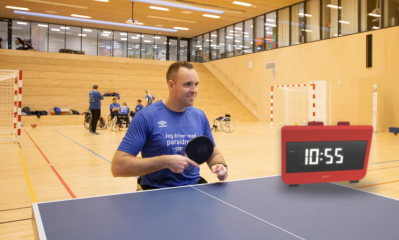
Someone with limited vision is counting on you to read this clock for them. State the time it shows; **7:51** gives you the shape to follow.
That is **10:55**
